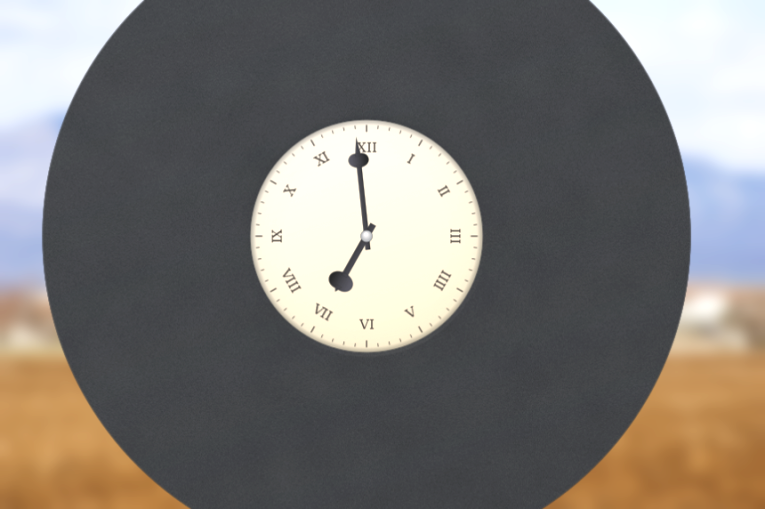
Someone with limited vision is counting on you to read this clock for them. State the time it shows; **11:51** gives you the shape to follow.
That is **6:59**
